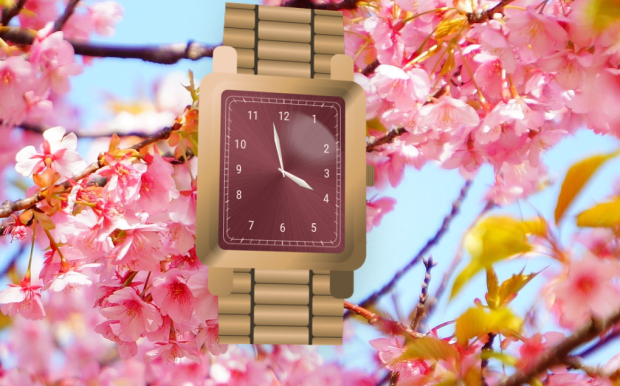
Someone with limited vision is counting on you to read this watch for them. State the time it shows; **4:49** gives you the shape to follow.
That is **3:58**
